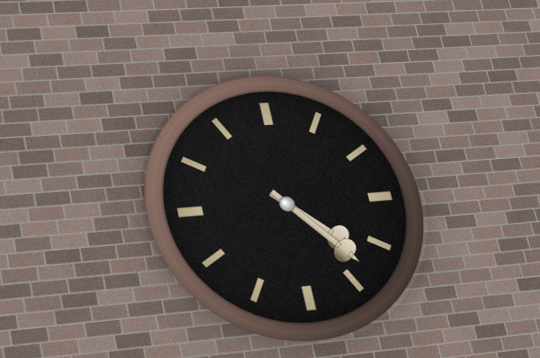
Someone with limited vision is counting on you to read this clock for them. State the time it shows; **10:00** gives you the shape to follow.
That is **4:23**
